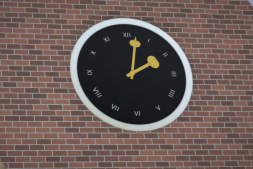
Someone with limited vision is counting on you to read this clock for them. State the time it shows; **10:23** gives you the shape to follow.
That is **2:02**
